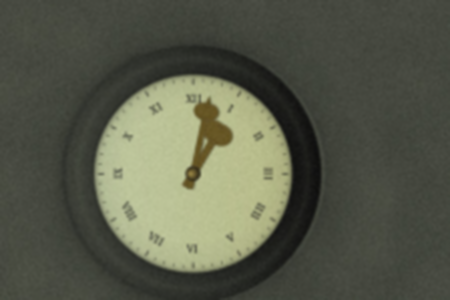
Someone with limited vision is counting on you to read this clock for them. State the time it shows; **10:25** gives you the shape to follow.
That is **1:02**
